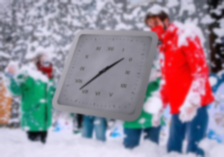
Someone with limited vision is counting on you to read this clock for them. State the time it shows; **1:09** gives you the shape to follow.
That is **1:37**
